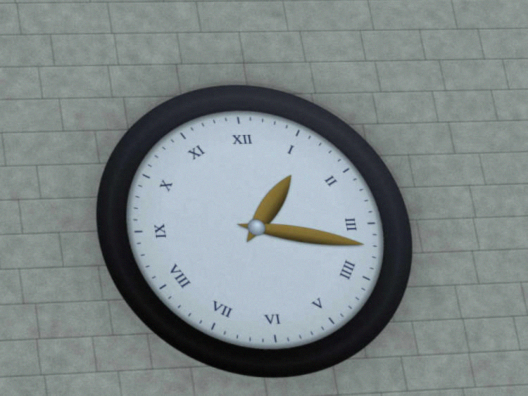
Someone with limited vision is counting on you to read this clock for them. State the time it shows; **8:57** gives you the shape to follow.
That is **1:17**
